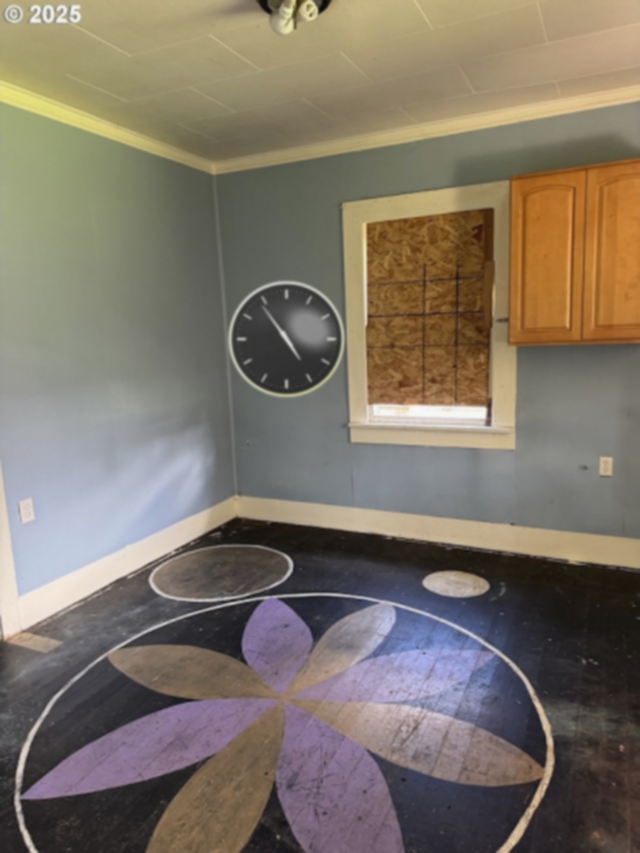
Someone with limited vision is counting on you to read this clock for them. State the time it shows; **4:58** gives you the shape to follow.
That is **4:54**
